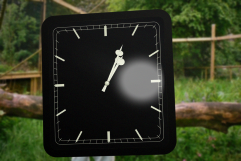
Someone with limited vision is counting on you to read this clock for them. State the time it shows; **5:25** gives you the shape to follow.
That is **1:04**
